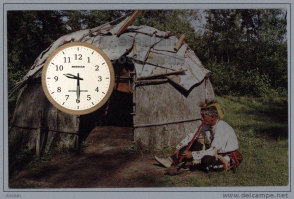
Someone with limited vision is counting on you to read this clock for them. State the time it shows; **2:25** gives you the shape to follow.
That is **9:30**
